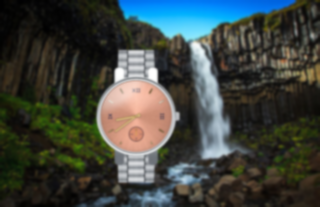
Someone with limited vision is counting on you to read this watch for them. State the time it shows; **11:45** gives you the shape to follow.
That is **8:39**
